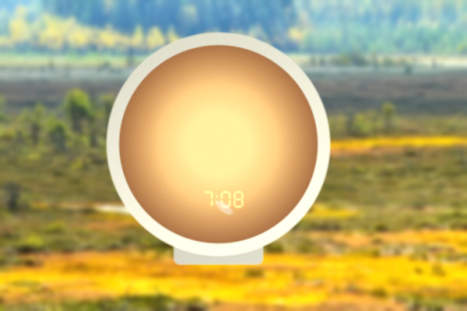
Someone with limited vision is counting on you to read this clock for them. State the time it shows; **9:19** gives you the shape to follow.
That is **7:08**
